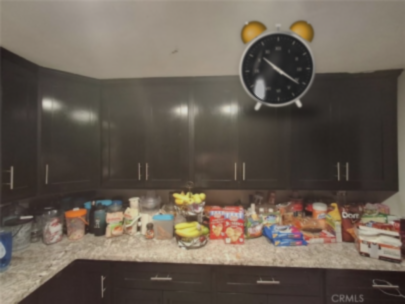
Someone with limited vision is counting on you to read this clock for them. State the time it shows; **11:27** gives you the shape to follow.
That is **10:21**
